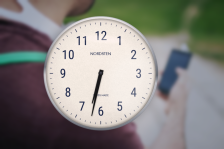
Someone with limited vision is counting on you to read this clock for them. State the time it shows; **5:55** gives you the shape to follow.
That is **6:32**
